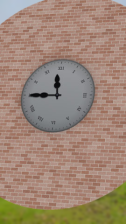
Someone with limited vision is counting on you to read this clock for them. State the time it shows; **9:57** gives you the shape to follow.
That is **11:45**
